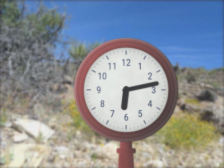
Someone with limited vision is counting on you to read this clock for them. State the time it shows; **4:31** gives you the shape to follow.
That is **6:13**
